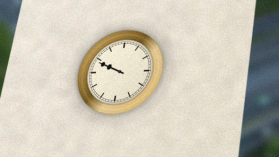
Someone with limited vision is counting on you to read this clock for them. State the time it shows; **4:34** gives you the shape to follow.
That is **9:49**
